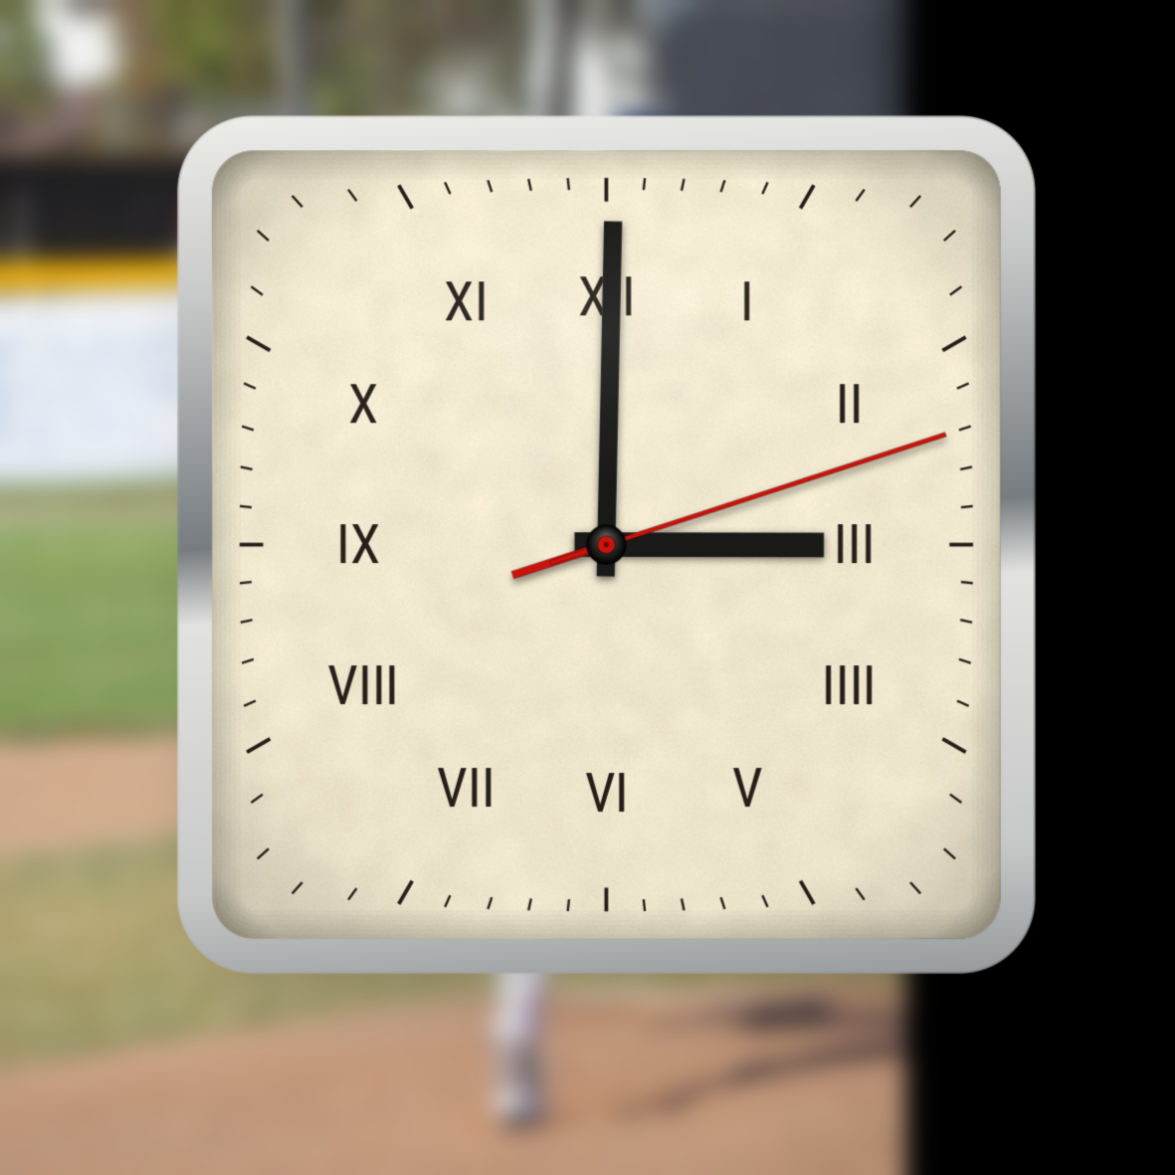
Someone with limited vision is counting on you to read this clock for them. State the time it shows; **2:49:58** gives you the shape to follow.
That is **3:00:12**
